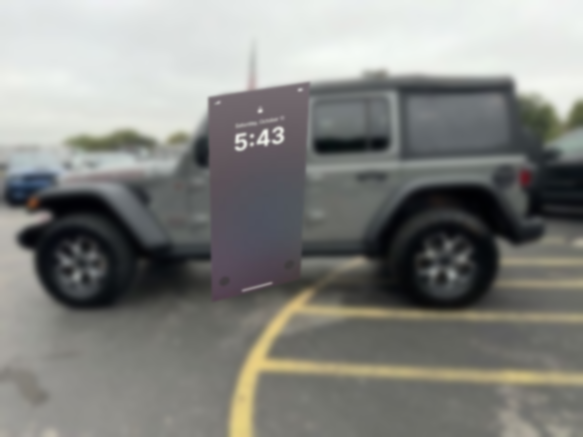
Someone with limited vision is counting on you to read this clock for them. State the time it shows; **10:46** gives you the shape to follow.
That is **5:43**
